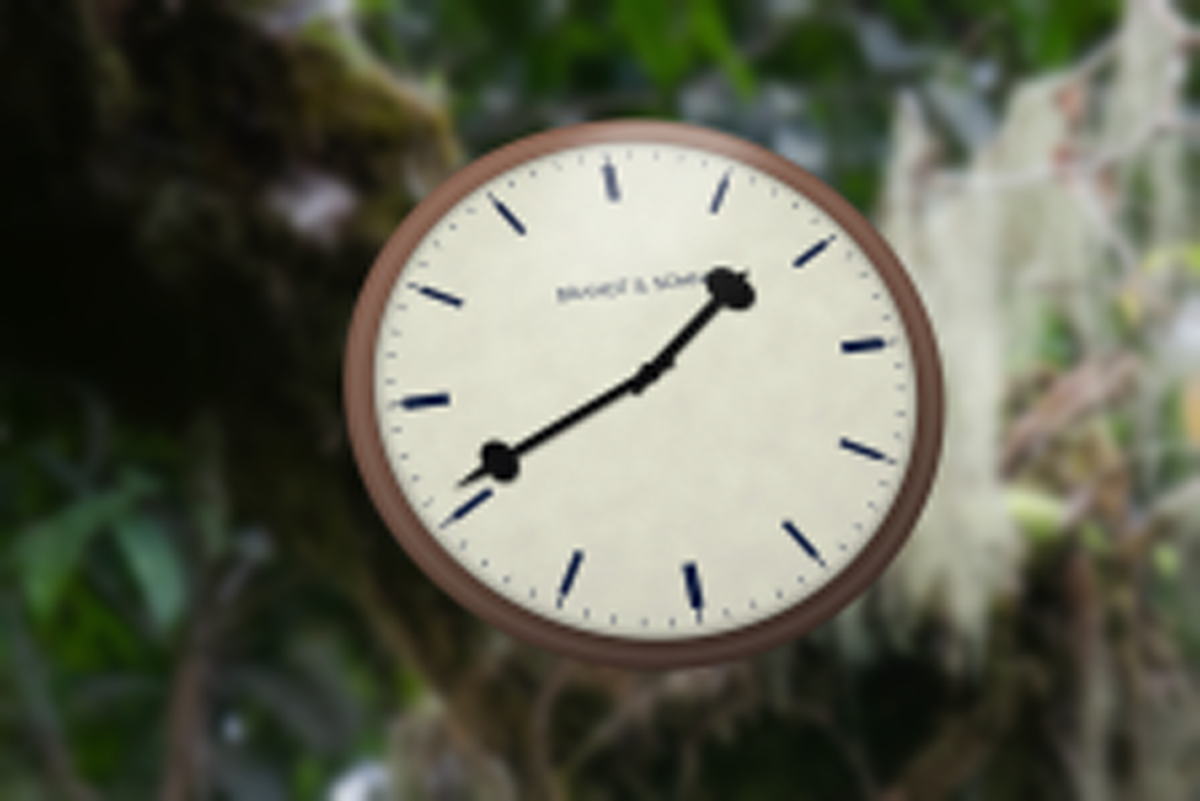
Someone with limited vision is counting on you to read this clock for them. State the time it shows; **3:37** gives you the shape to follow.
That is **1:41**
